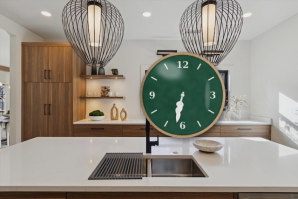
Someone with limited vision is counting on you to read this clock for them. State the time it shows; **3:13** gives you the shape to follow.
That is **6:32**
